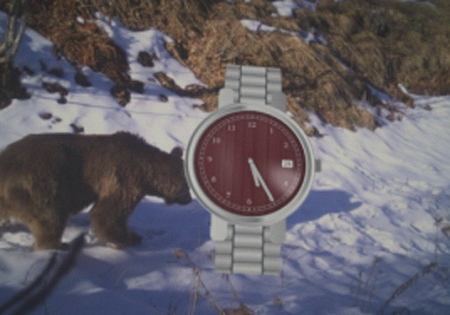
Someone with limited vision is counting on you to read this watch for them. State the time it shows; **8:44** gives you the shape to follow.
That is **5:25**
